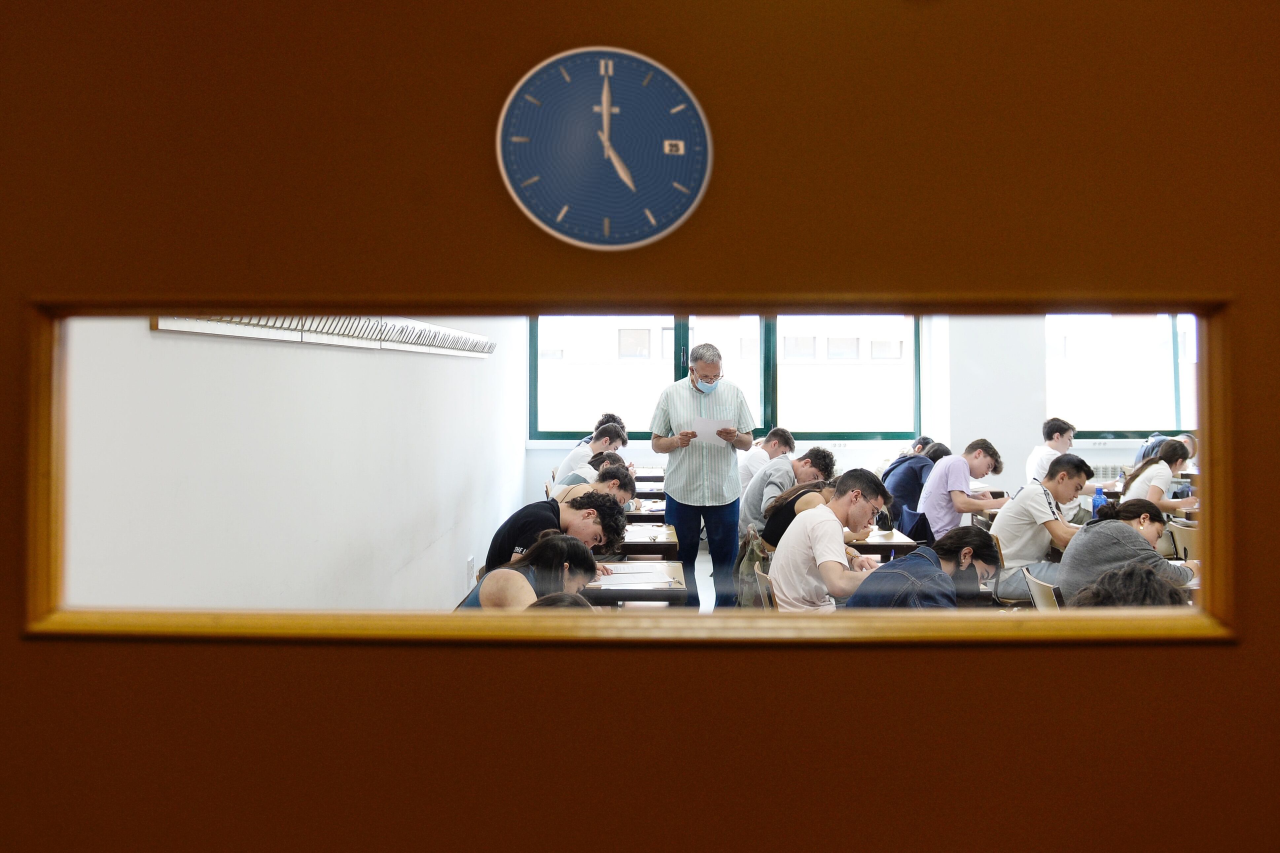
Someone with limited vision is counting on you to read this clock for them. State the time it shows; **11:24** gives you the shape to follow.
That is **5:00**
